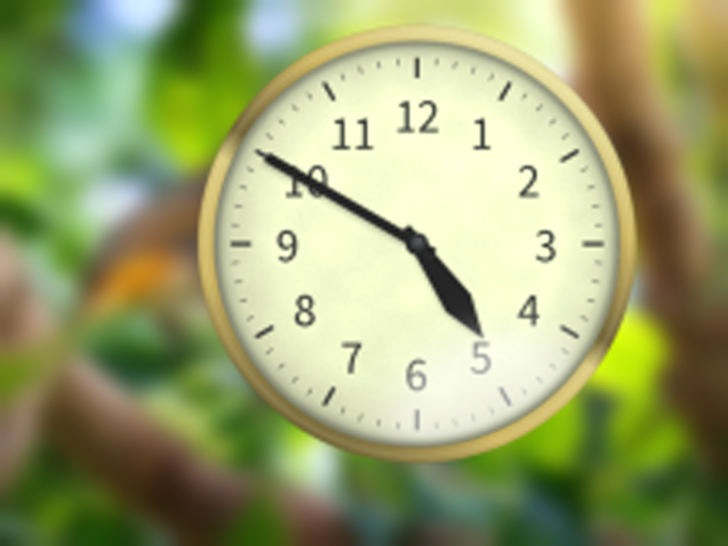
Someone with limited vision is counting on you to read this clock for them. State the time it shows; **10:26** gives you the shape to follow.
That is **4:50**
